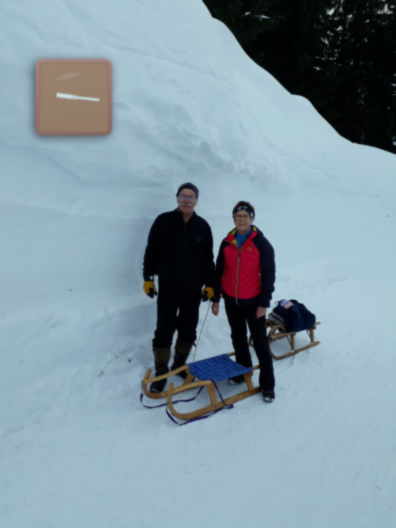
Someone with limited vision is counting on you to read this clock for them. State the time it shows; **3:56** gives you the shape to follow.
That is **9:16**
